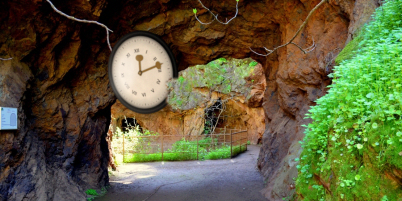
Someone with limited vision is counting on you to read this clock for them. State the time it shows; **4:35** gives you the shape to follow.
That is **12:13**
